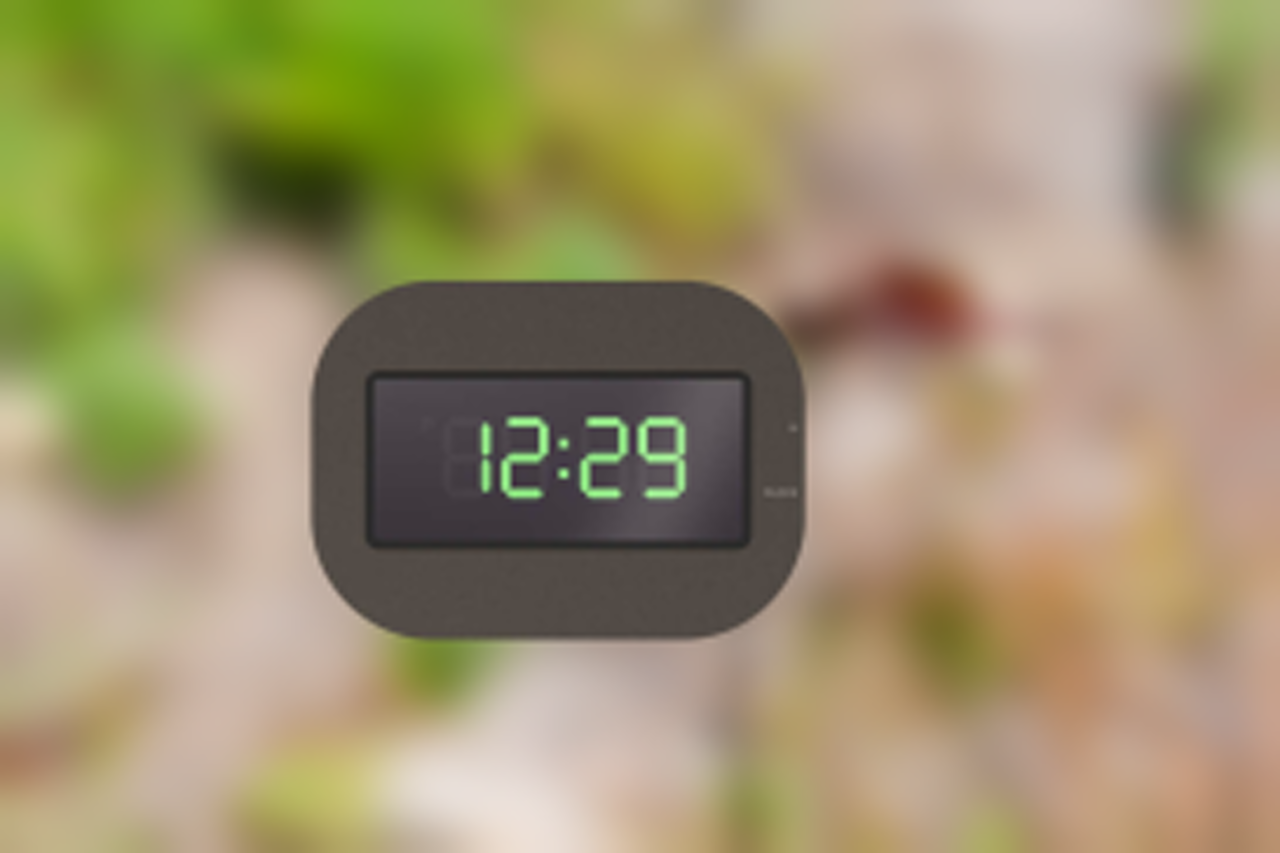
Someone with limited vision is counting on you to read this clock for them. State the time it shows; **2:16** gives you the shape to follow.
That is **12:29**
